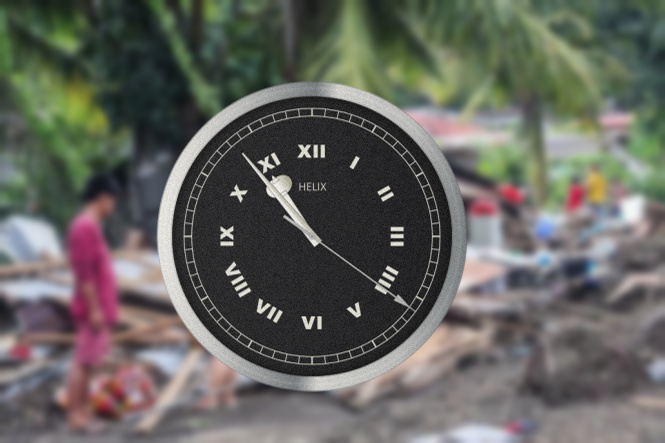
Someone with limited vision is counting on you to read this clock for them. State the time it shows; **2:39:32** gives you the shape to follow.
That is **10:53:21**
